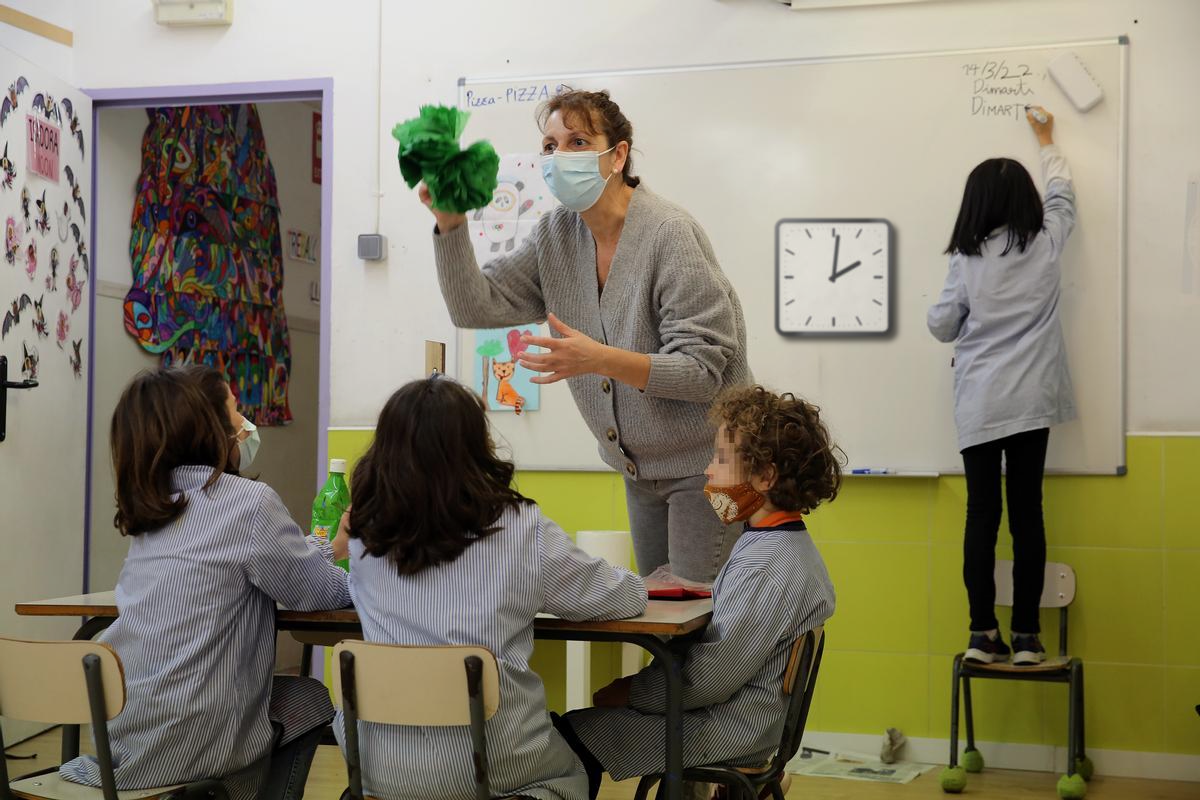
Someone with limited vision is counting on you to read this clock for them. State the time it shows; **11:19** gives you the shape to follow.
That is **2:01**
